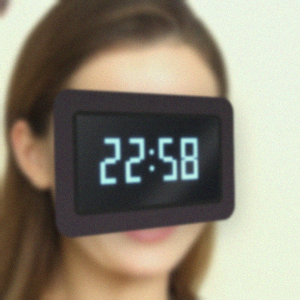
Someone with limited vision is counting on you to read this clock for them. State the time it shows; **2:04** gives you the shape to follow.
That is **22:58**
